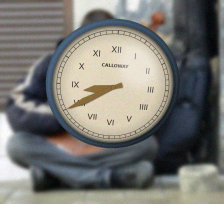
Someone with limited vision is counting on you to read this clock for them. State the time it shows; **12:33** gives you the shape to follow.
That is **8:40**
